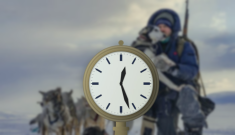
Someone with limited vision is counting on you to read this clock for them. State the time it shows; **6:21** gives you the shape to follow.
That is **12:27**
